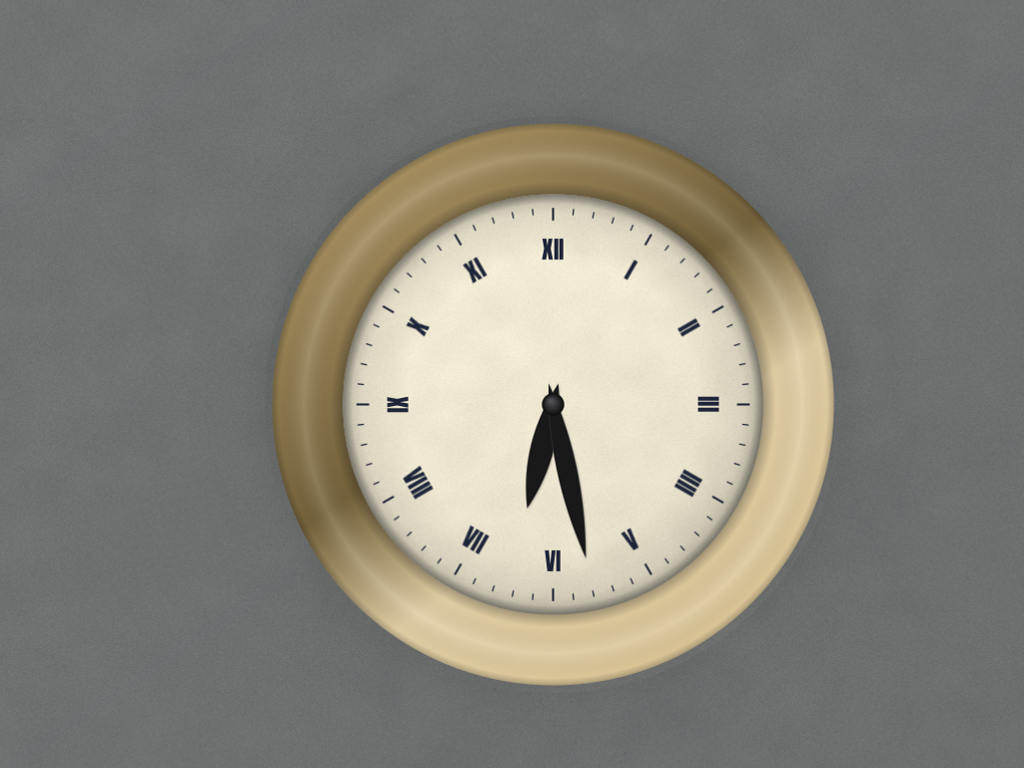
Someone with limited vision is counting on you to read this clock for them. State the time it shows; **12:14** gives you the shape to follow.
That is **6:28**
